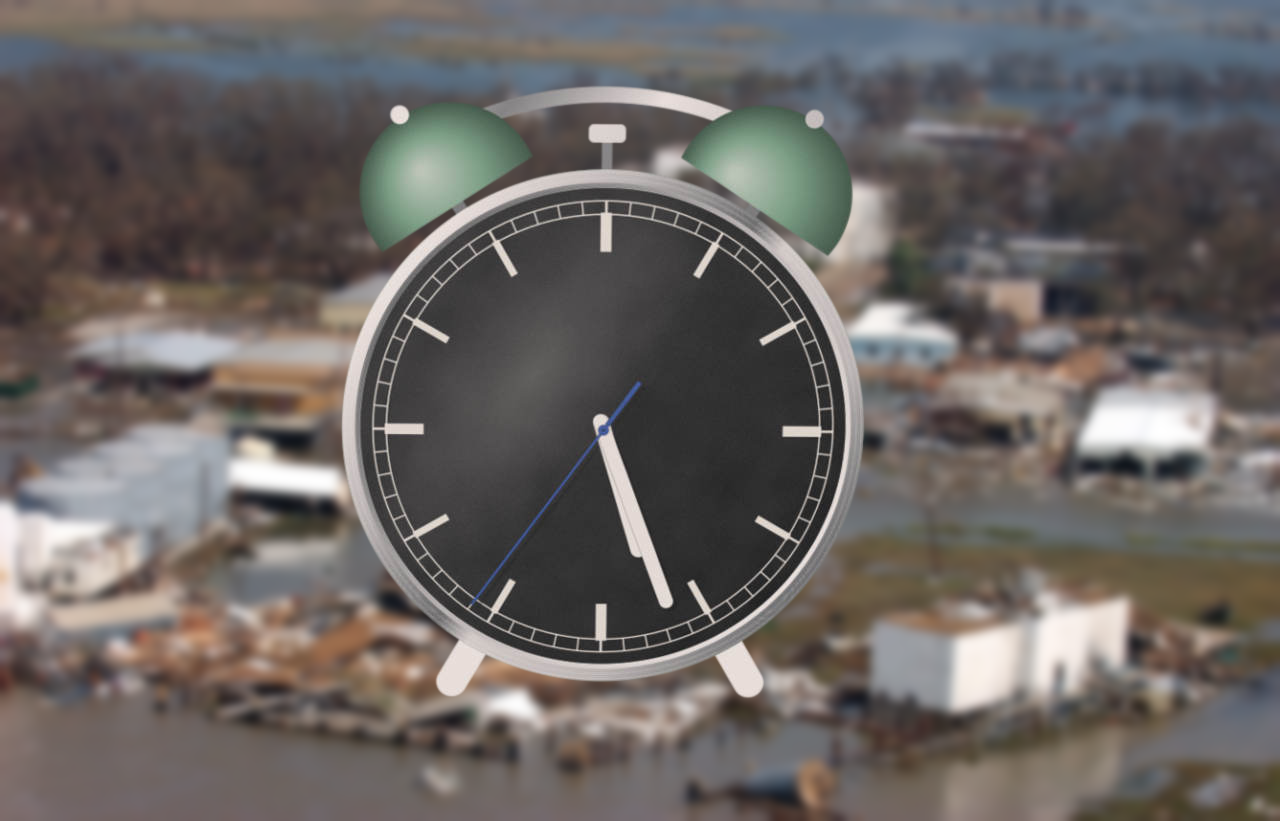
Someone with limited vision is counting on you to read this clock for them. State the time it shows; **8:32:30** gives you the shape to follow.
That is **5:26:36**
